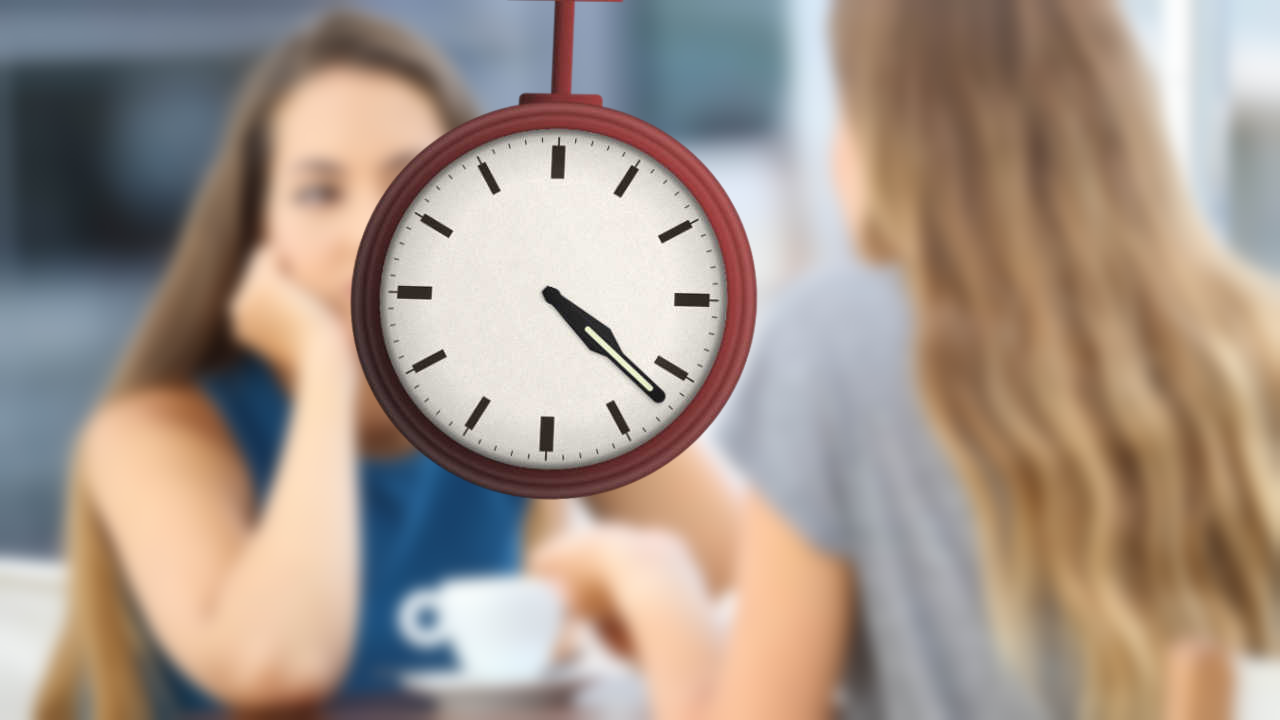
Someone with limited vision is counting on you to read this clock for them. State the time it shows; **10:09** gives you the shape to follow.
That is **4:22**
